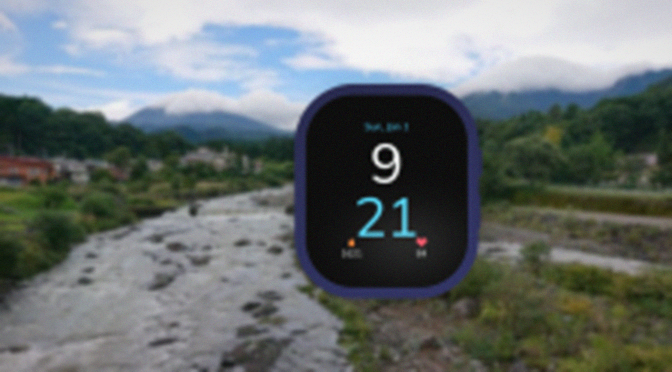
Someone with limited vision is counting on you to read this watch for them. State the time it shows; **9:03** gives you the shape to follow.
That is **9:21**
